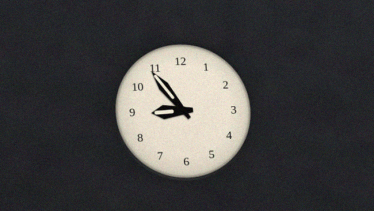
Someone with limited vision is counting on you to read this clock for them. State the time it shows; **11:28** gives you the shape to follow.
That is **8:54**
